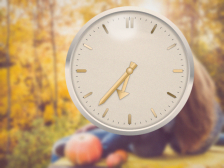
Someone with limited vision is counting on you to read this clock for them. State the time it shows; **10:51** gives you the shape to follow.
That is **6:37**
